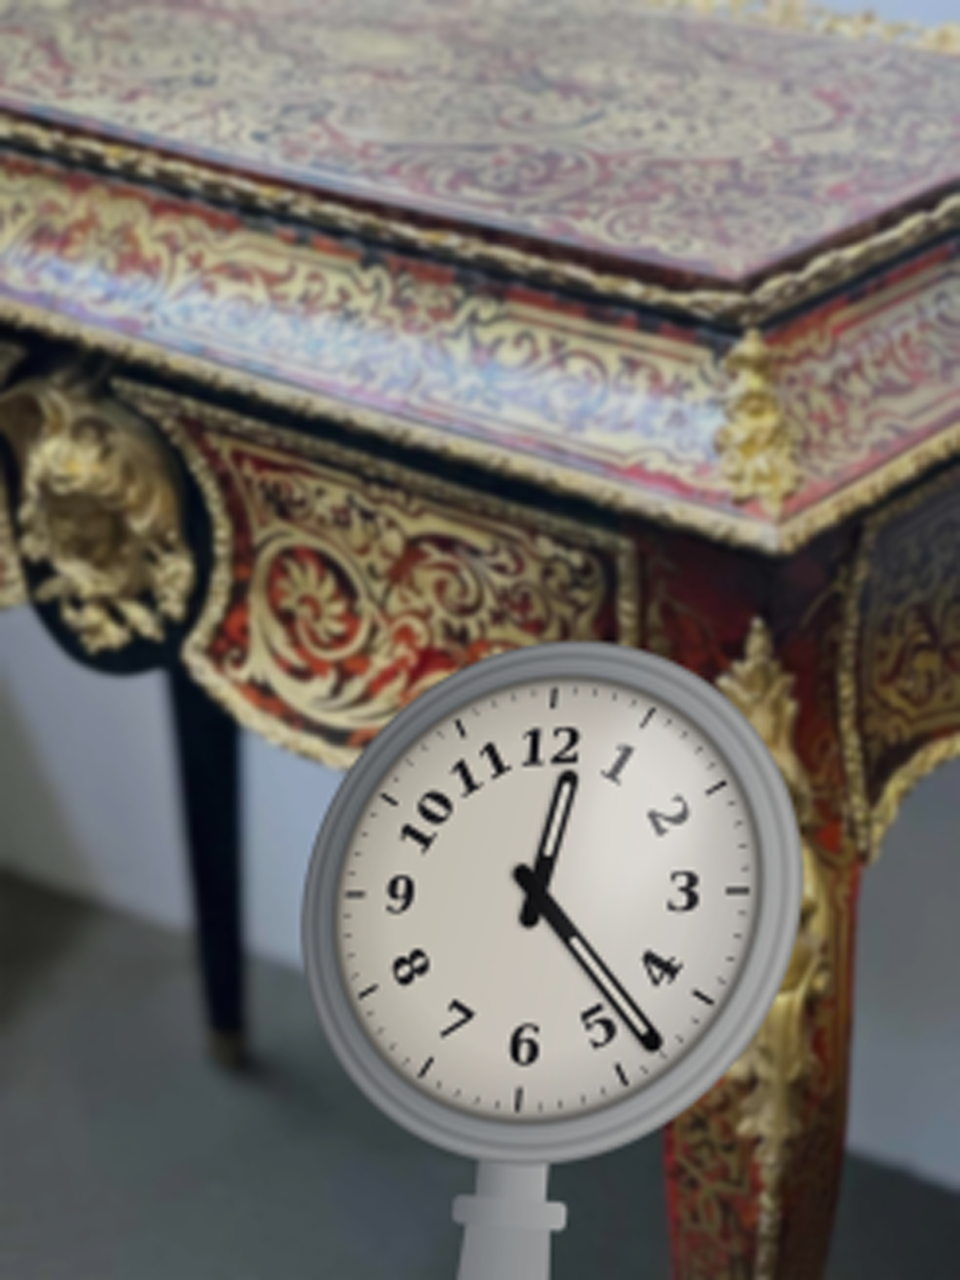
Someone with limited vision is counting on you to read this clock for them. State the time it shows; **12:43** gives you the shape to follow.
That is **12:23**
